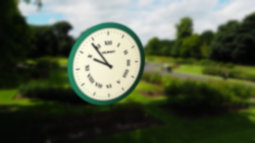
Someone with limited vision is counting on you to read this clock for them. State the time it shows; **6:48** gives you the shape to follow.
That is **9:54**
